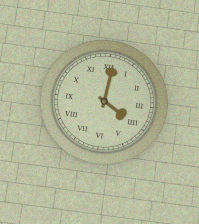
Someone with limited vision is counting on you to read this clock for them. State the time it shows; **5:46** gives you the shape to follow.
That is **4:01**
